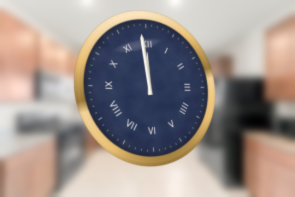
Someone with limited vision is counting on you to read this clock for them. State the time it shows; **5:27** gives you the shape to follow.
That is **11:59**
